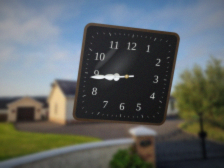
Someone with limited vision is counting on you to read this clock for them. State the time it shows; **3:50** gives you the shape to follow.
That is **8:44**
